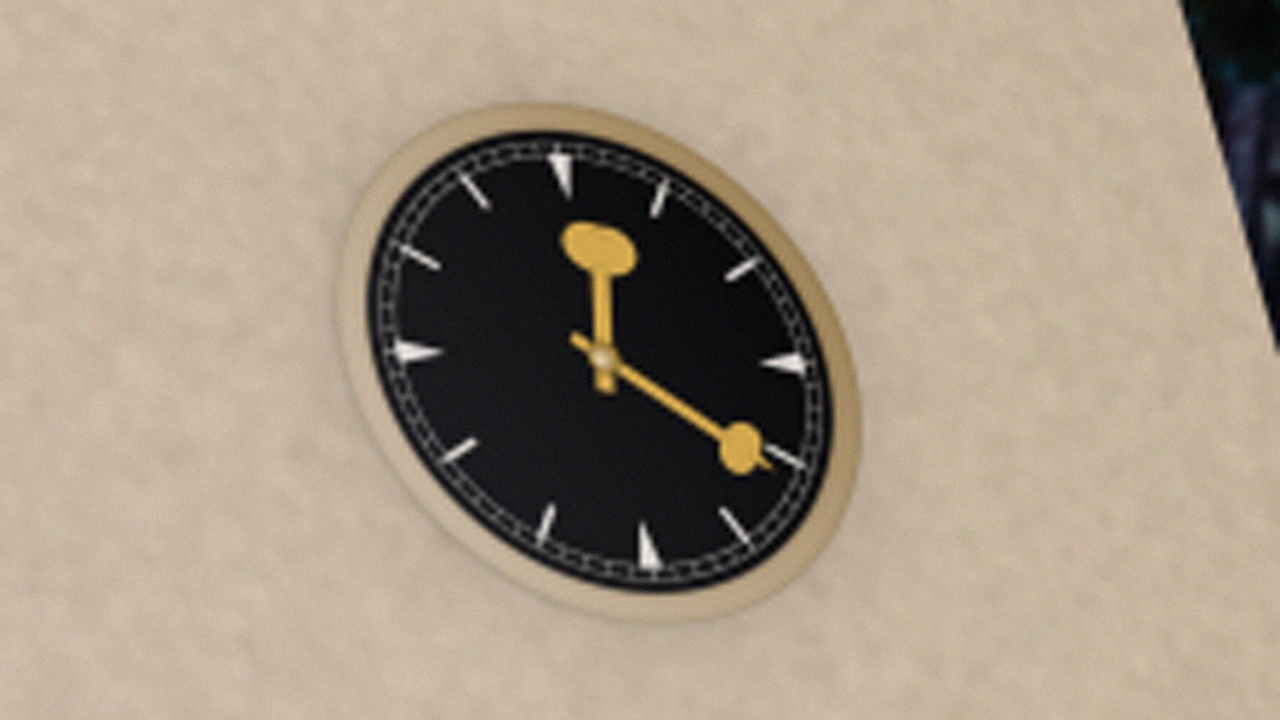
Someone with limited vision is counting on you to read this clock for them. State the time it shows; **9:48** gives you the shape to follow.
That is **12:21**
